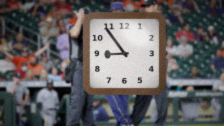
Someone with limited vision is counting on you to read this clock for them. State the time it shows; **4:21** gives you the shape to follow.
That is **8:54**
